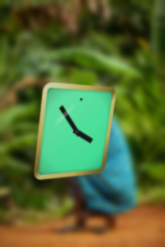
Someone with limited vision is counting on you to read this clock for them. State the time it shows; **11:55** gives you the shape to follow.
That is **3:53**
